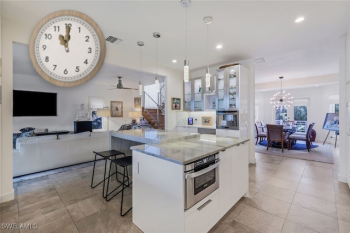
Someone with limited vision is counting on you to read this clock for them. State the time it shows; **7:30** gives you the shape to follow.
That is **11:00**
